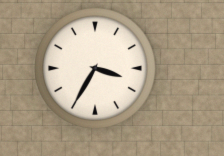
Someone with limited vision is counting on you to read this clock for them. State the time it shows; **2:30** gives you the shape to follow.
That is **3:35**
